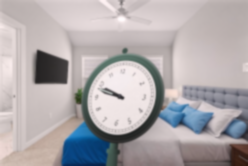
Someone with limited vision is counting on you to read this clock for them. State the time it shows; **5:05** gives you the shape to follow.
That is **9:48**
